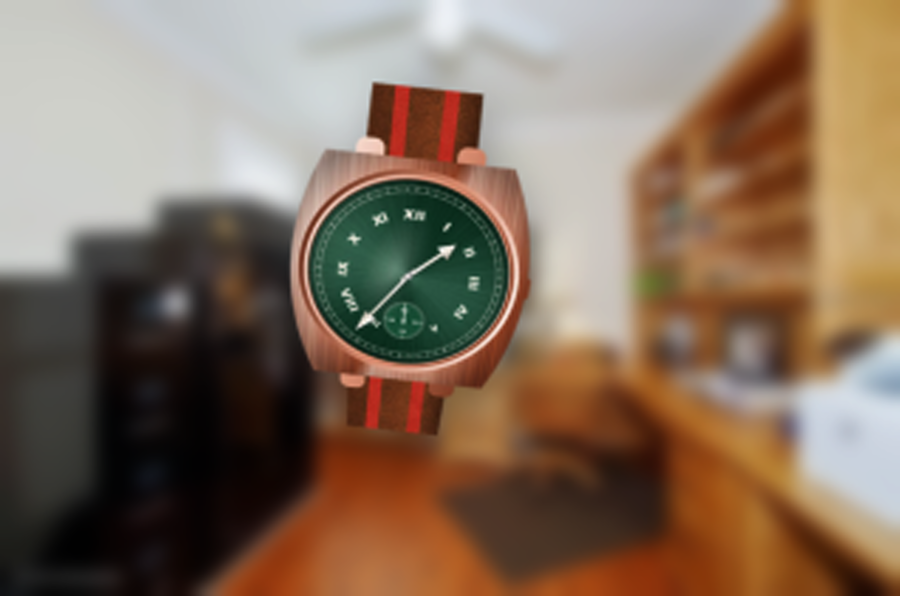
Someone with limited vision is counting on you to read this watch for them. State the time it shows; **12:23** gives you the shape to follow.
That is **1:36**
